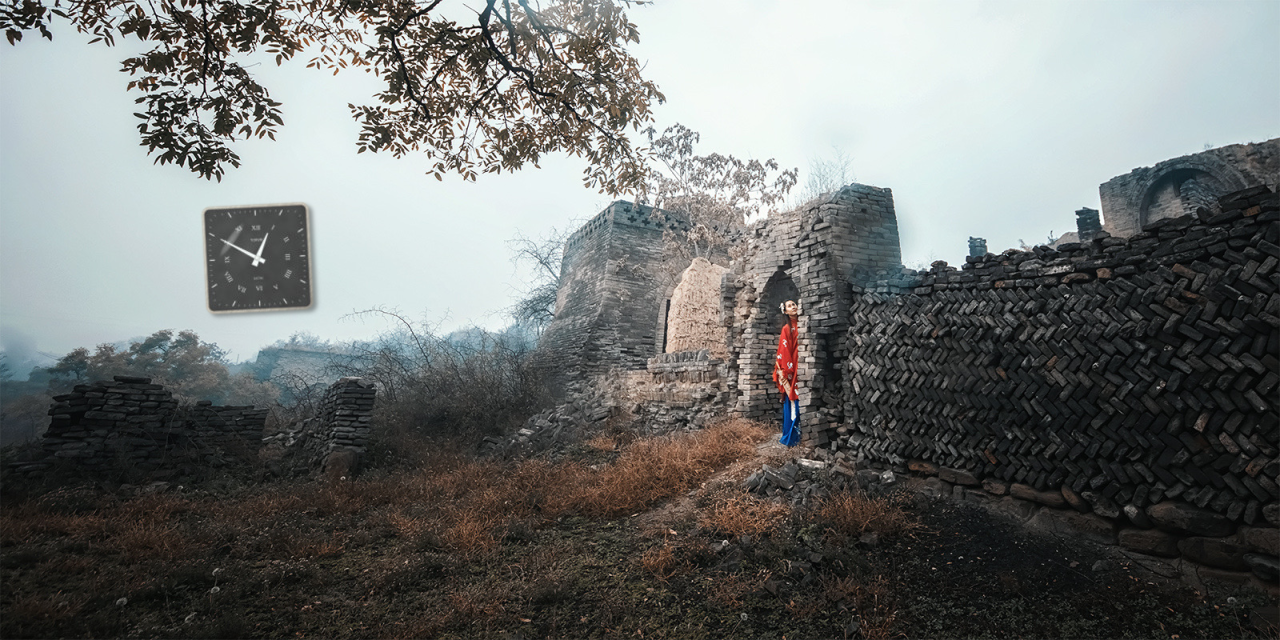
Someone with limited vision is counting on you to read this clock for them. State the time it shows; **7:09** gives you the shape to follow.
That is **12:50**
